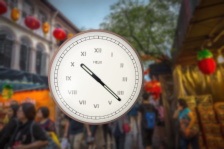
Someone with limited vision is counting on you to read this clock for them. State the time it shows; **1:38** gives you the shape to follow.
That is **10:22**
